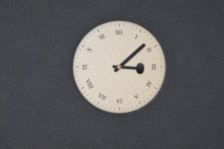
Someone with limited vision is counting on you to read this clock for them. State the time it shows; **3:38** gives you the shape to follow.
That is **3:08**
